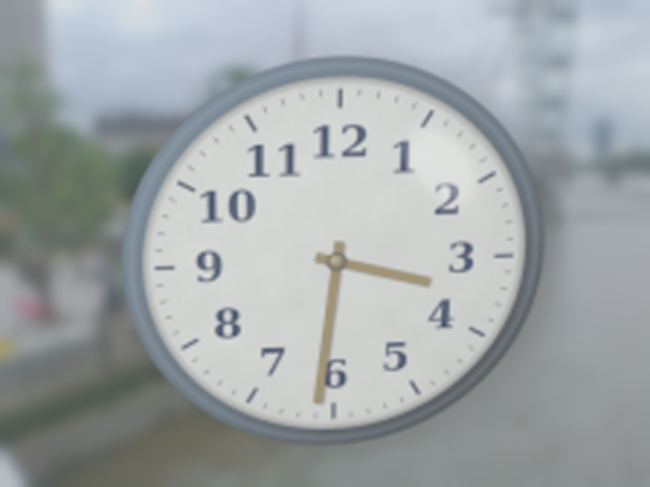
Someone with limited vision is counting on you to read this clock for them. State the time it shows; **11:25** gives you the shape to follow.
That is **3:31**
